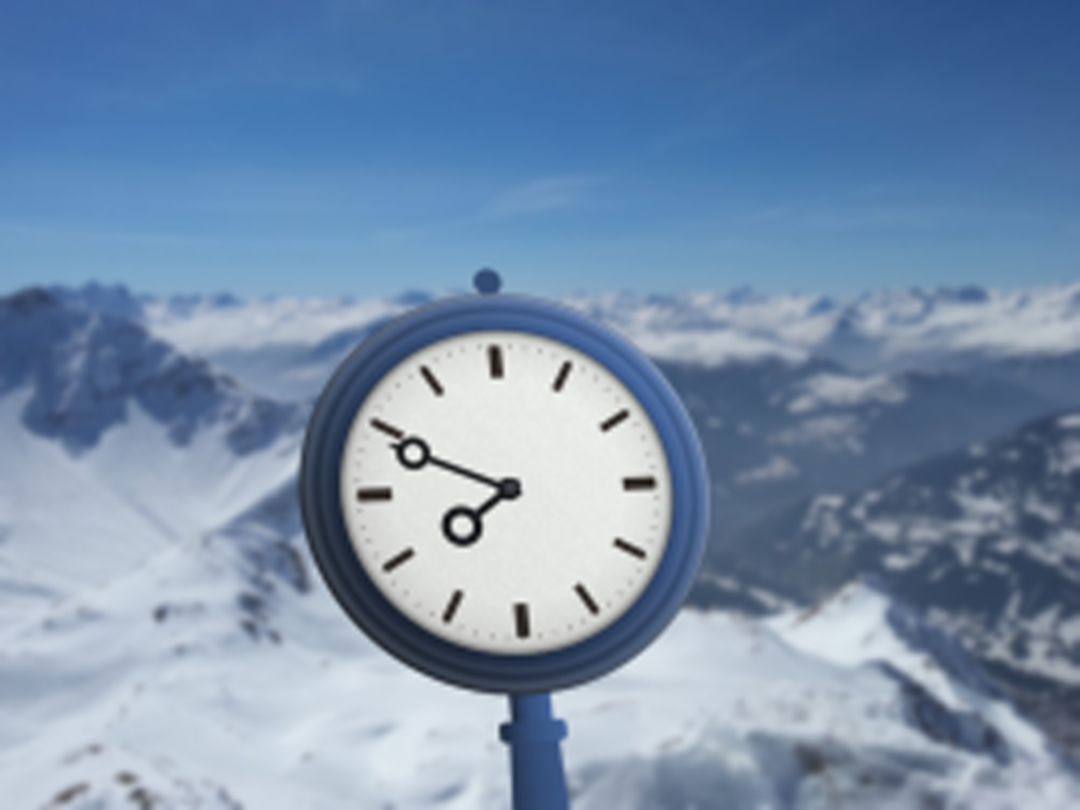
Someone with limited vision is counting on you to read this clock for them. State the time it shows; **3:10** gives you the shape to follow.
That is **7:49**
